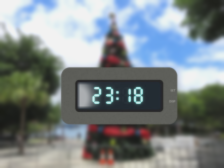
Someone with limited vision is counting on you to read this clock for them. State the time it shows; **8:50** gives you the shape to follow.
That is **23:18**
